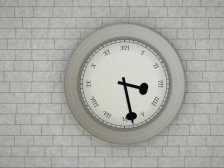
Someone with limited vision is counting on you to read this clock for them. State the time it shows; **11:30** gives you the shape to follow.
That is **3:28**
